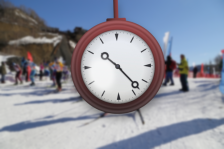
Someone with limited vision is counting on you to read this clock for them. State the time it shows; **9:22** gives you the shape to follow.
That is **10:23**
